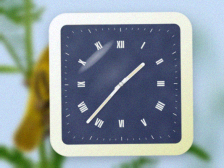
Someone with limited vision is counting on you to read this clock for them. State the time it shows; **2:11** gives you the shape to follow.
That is **1:37**
